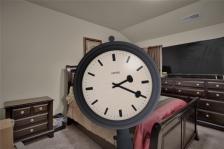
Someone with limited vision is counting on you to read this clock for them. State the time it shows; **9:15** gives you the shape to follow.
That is **2:20**
